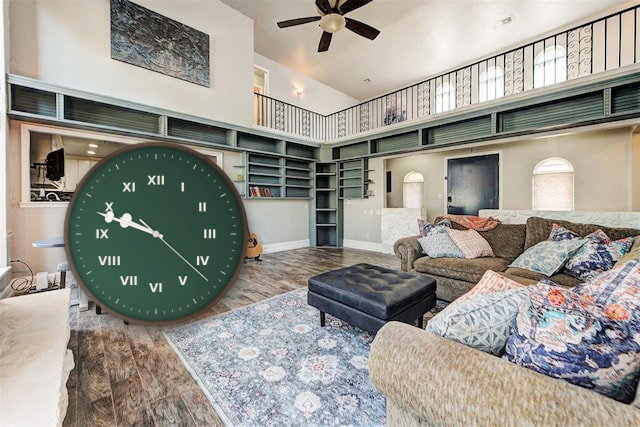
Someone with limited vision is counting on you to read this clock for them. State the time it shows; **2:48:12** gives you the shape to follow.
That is **9:48:22**
